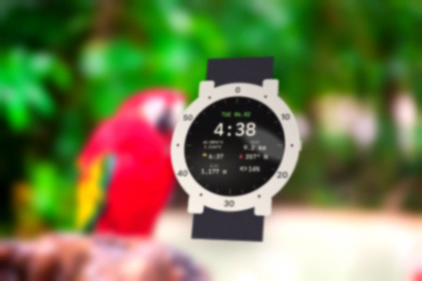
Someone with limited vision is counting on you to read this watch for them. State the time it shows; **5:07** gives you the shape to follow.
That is **4:38**
